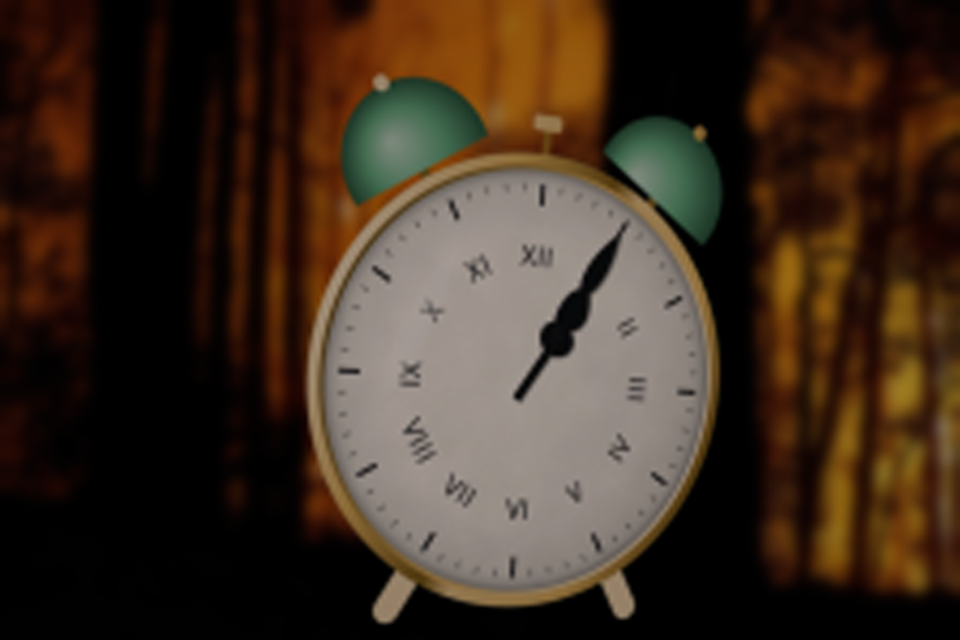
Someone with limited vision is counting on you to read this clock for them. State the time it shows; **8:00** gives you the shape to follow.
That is **1:05**
